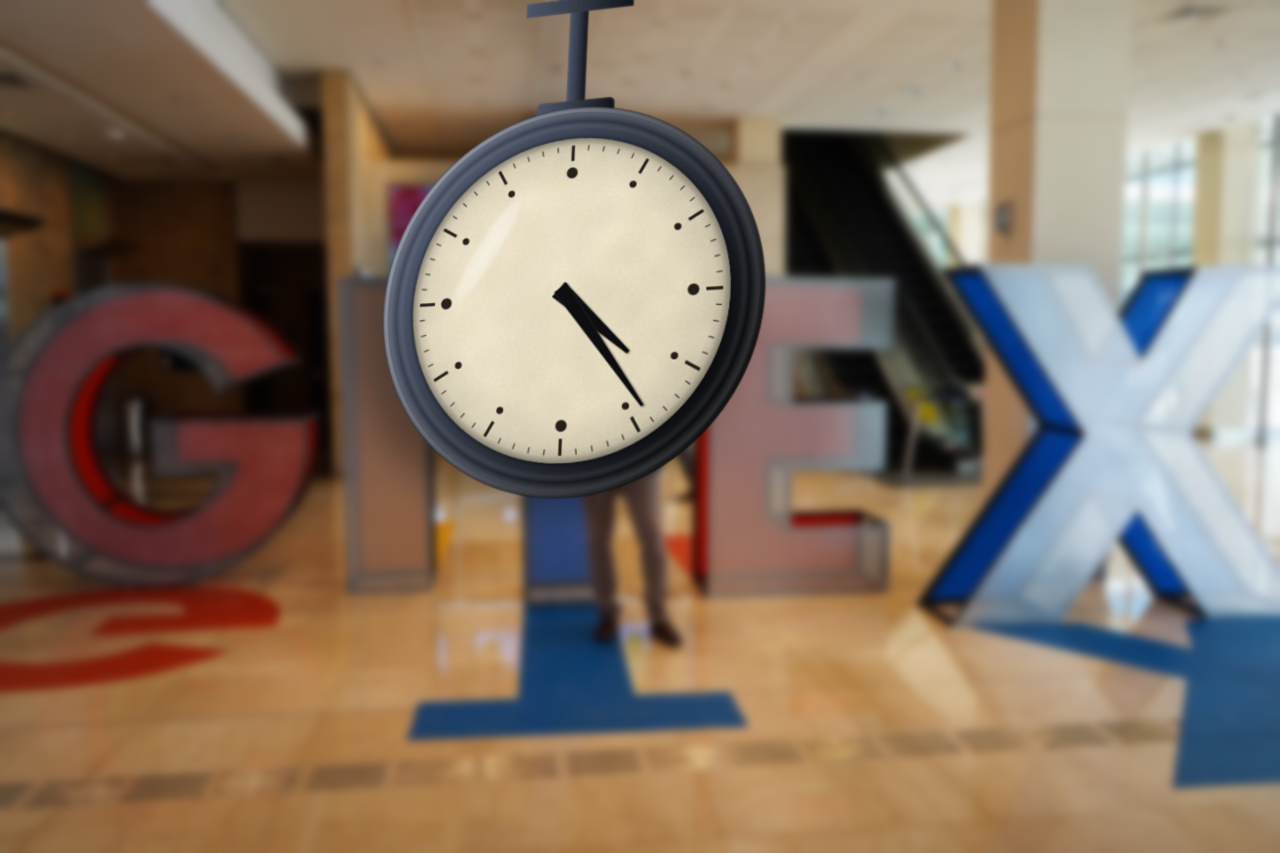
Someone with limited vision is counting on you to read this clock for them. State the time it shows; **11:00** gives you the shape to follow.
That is **4:24**
